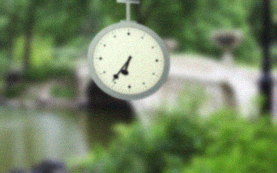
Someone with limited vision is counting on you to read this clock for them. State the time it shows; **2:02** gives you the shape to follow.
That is **6:36**
